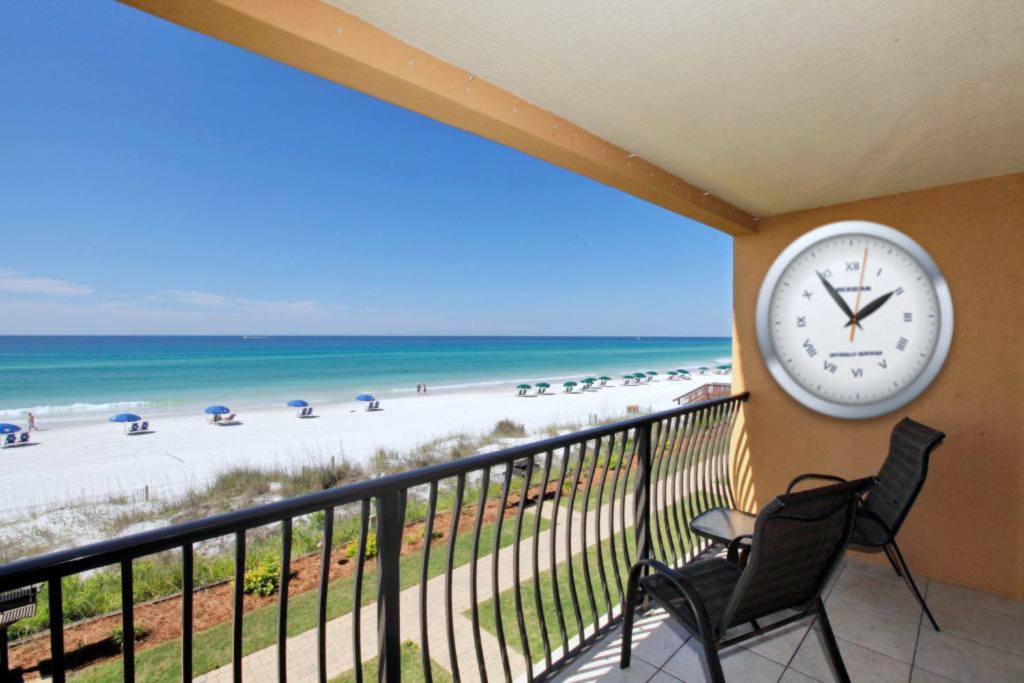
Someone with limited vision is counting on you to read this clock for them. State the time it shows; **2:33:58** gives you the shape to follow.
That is **1:54:02**
